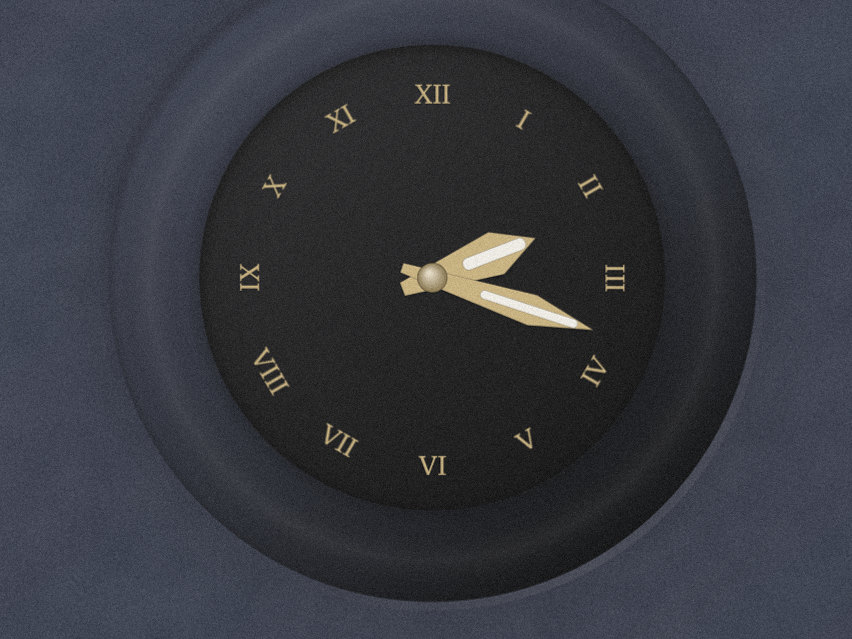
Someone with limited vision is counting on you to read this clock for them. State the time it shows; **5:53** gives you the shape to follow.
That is **2:18**
